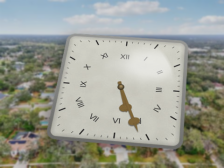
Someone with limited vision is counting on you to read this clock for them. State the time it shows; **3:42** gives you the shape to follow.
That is **5:26**
